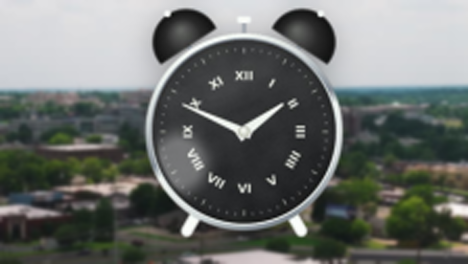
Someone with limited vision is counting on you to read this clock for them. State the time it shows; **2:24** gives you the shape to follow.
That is **1:49**
